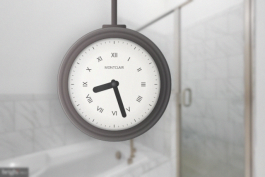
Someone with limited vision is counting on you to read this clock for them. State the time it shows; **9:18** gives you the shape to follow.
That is **8:27**
